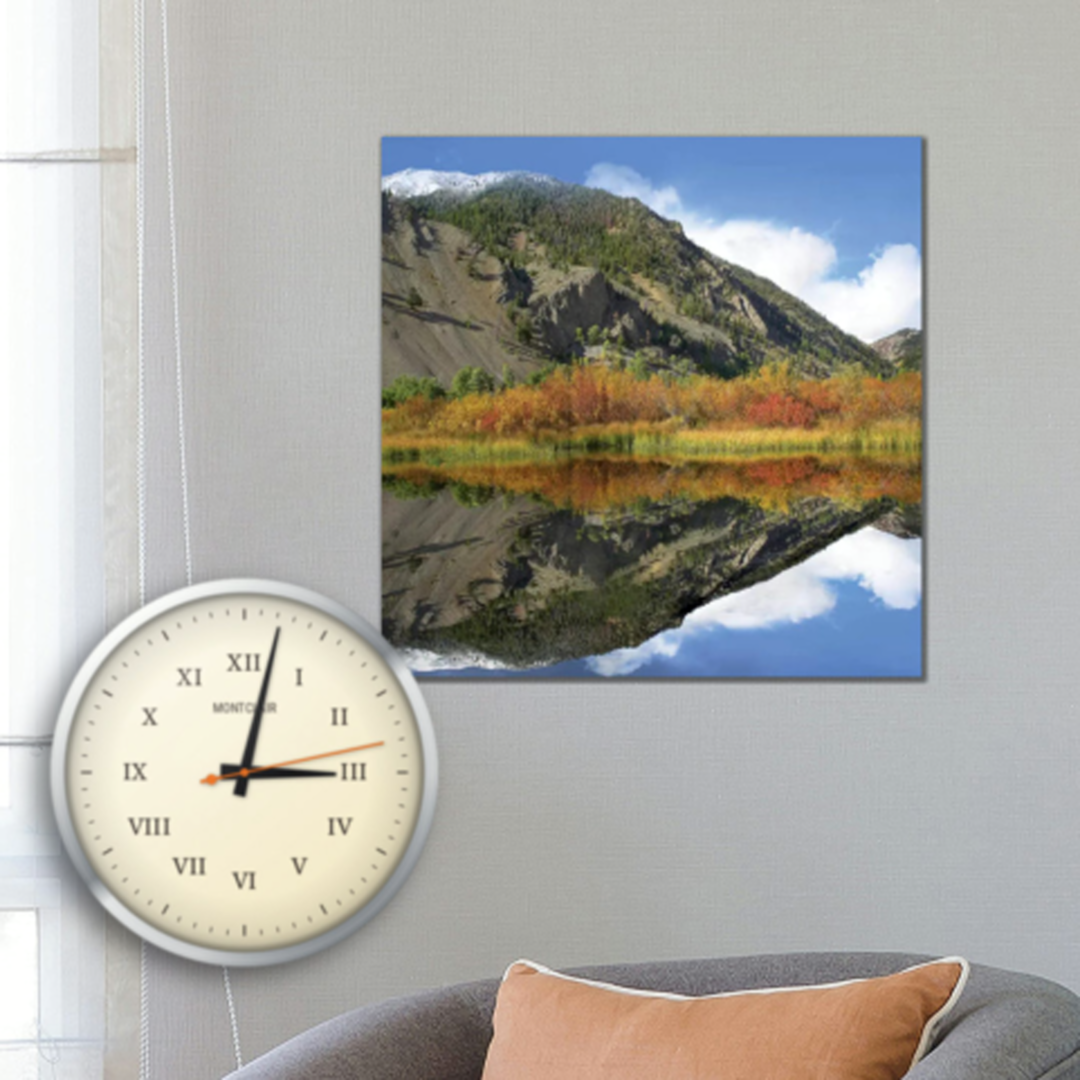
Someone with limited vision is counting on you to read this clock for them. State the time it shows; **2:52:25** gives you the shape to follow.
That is **3:02:13**
